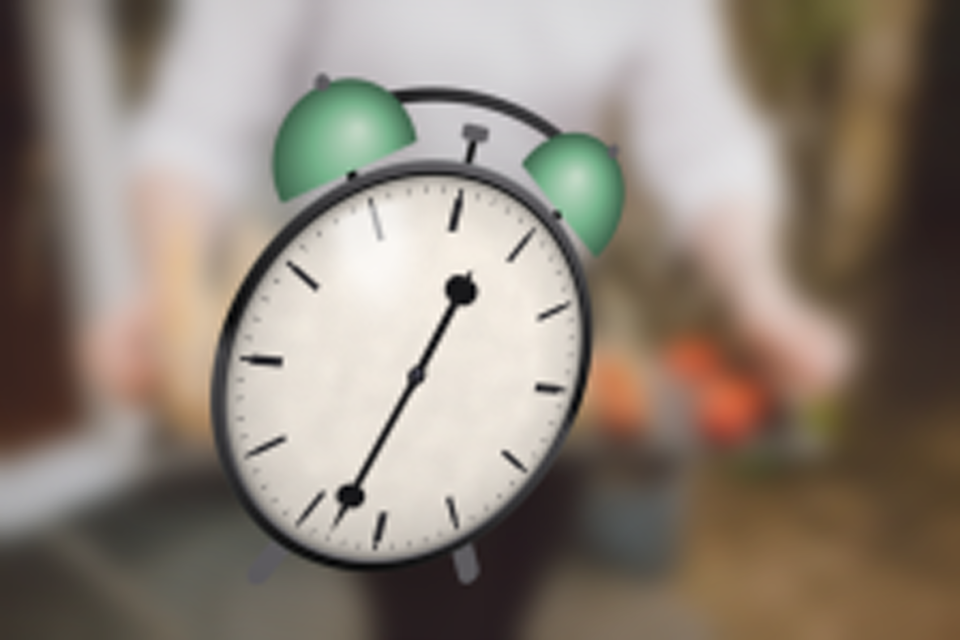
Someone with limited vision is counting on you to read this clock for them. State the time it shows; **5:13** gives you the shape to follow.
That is **12:33**
